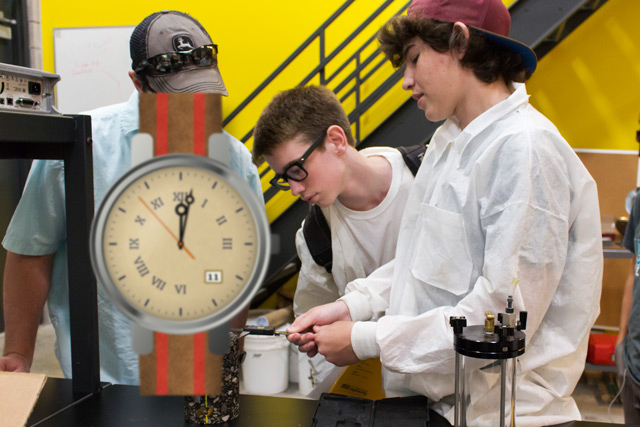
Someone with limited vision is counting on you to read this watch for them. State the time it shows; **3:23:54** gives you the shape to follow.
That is **12:01:53**
